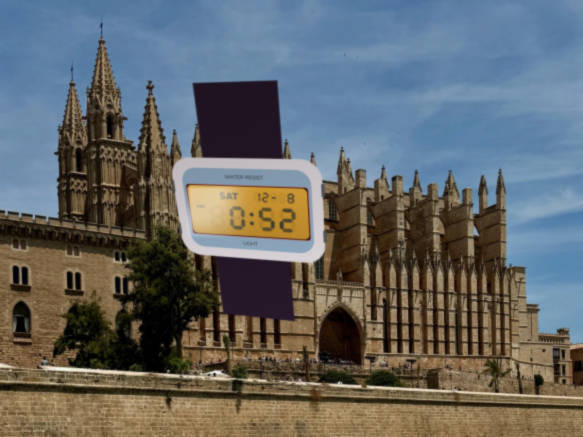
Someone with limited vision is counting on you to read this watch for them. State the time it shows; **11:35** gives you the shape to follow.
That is **0:52**
